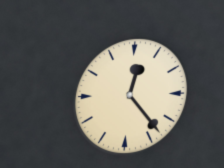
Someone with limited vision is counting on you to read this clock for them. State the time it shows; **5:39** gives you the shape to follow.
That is **12:23**
